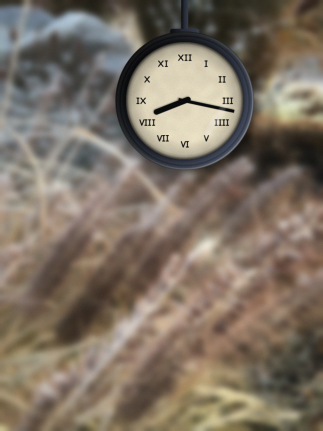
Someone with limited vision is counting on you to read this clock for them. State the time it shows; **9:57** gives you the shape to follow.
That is **8:17**
